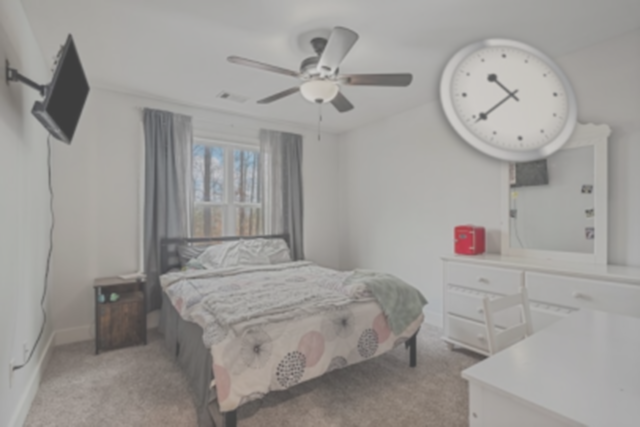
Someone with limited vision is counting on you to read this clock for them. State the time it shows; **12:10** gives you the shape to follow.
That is **10:39**
